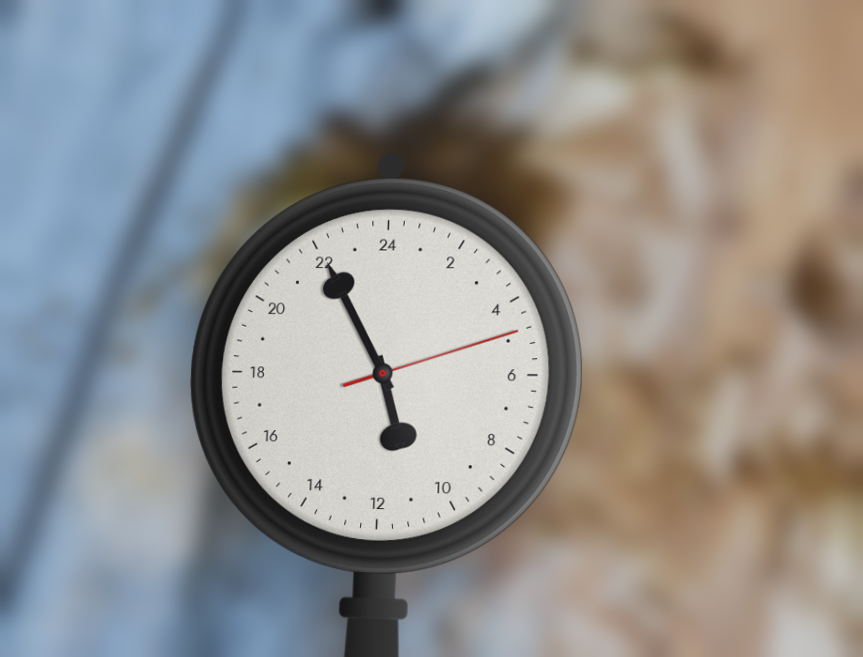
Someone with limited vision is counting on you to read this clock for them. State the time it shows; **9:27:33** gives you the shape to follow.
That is **10:55:12**
